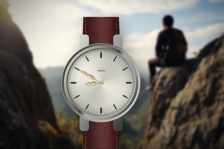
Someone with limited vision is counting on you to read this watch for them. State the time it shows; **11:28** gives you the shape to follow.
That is **8:50**
